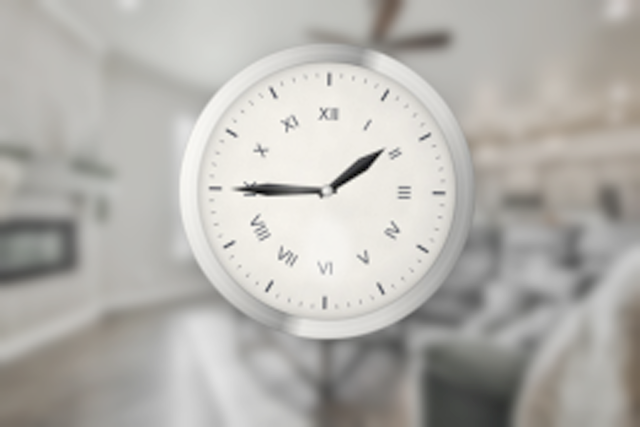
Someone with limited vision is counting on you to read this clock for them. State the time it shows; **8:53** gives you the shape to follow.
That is **1:45**
